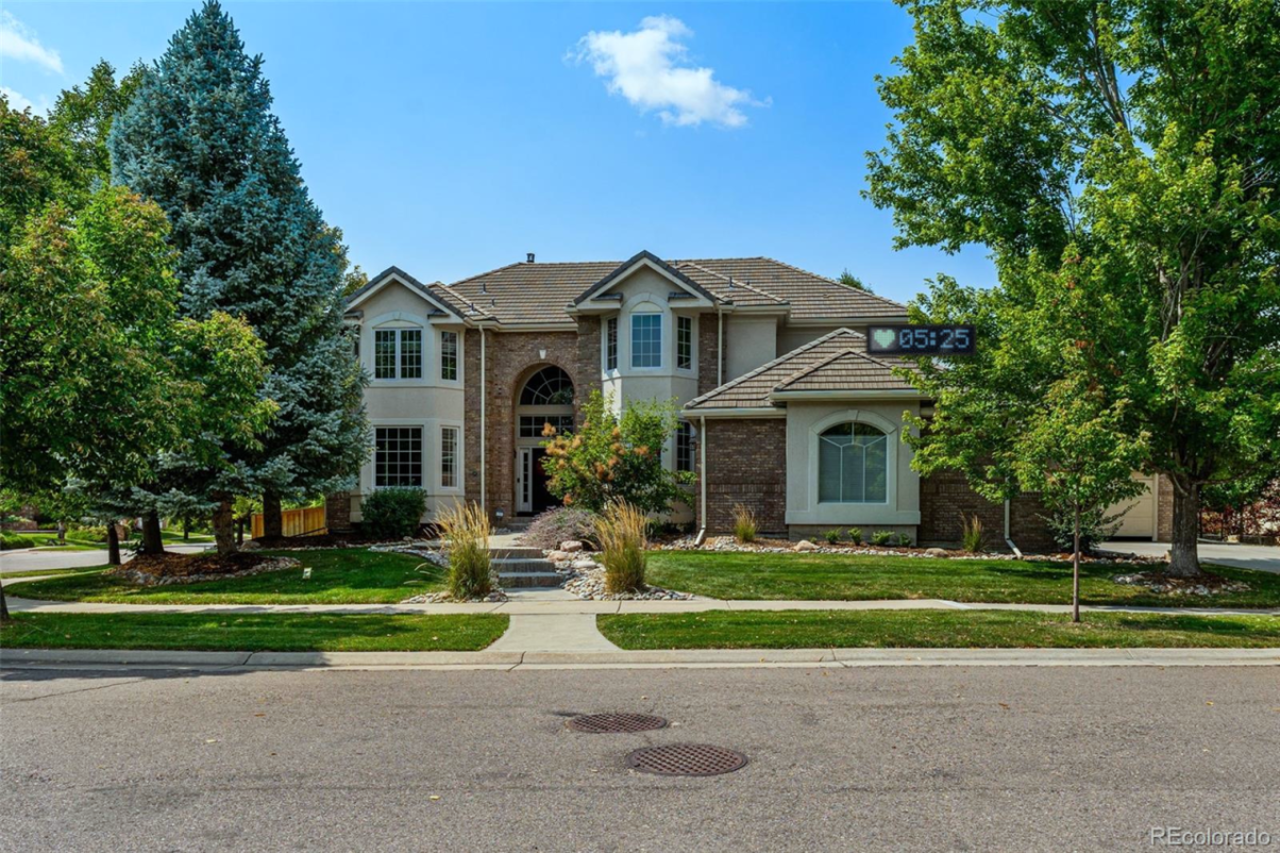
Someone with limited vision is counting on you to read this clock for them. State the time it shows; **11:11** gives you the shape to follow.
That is **5:25**
